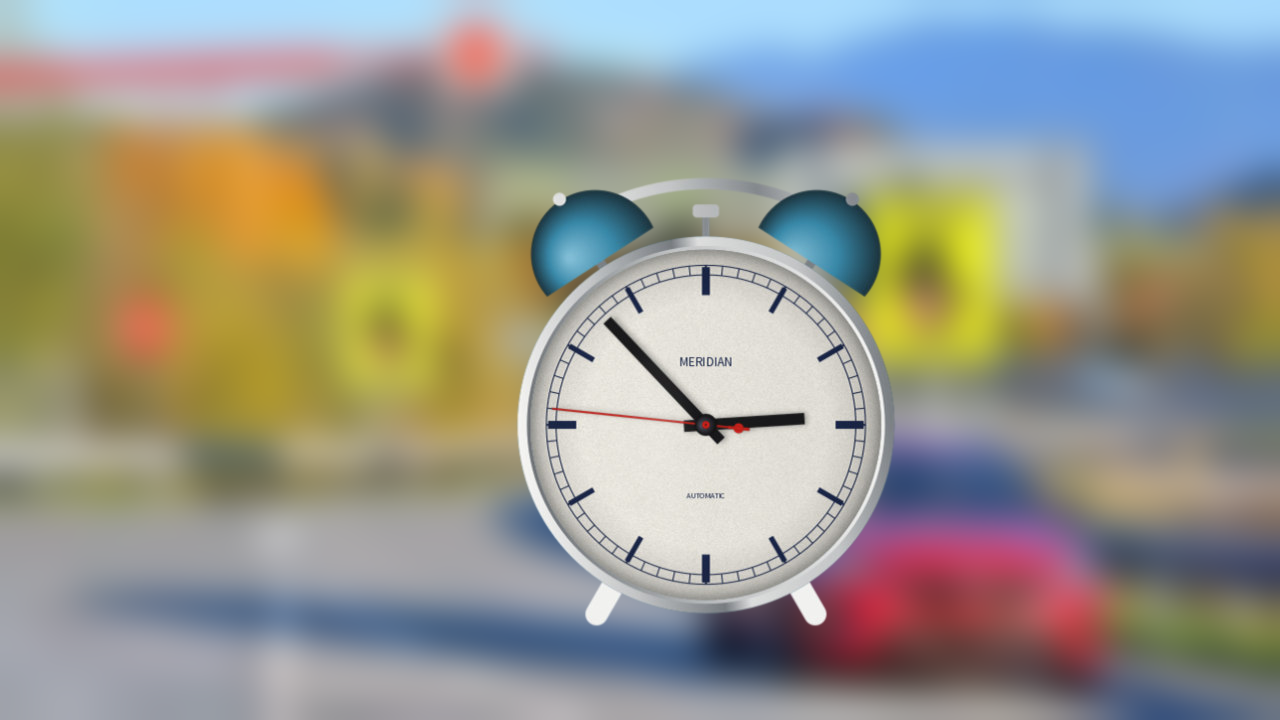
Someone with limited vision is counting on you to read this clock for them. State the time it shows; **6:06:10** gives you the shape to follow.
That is **2:52:46**
